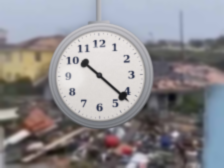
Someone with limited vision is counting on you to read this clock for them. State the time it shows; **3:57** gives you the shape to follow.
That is **10:22**
